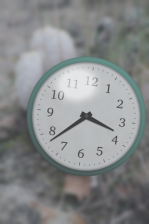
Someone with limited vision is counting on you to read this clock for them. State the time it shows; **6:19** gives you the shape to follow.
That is **3:38**
